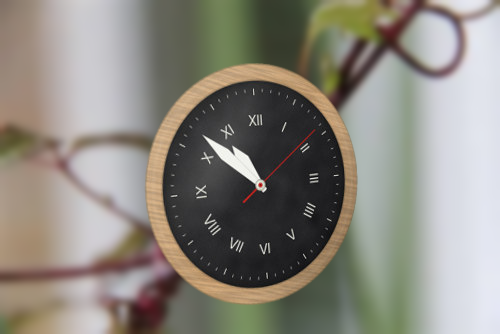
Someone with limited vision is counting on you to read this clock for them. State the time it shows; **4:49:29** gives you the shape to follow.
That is **10:52:09**
